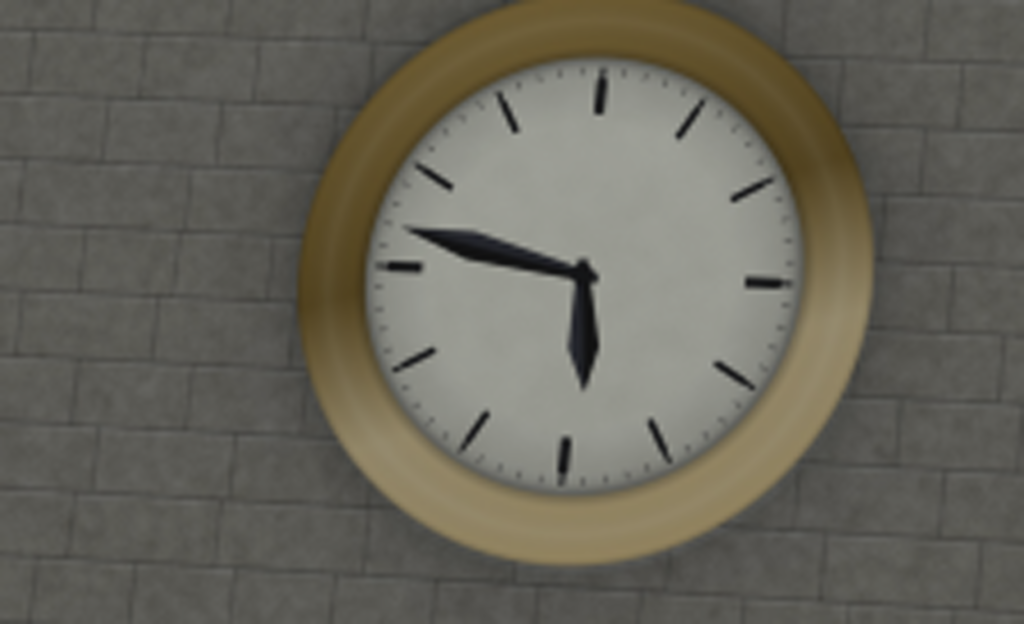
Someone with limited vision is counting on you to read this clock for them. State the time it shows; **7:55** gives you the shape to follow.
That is **5:47**
